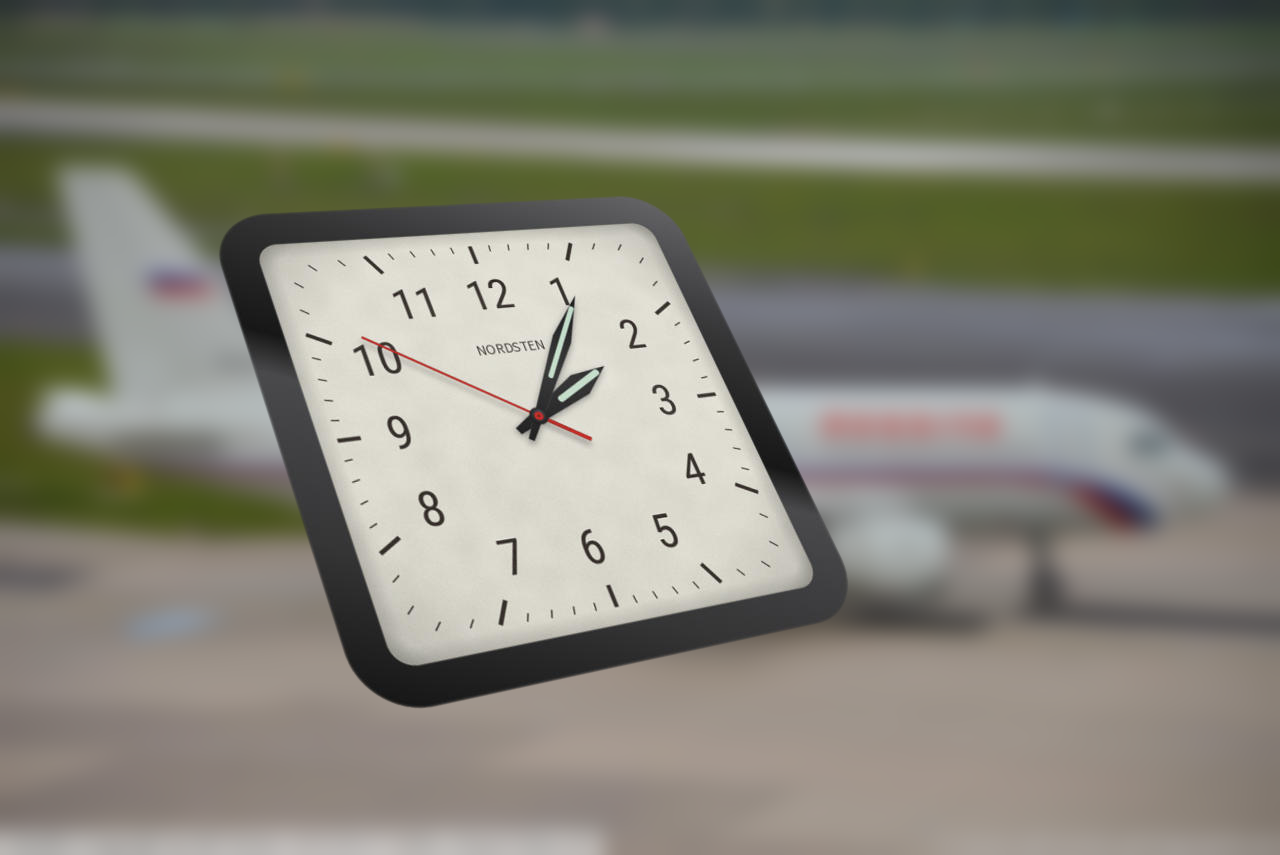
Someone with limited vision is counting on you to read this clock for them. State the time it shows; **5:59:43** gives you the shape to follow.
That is **2:05:51**
